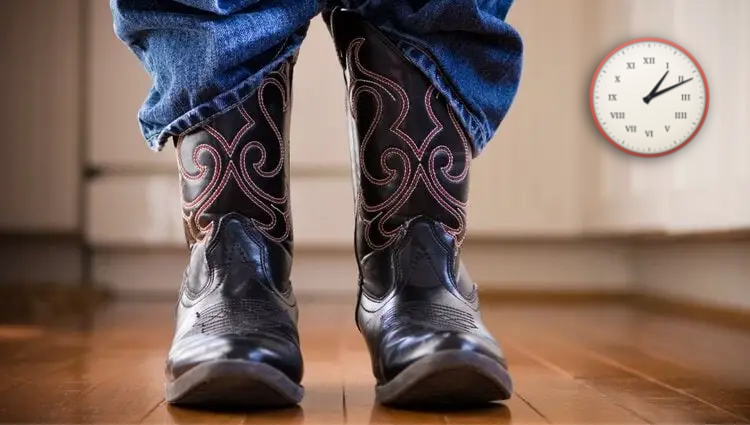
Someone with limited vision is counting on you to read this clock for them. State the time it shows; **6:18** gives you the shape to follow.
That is **1:11**
